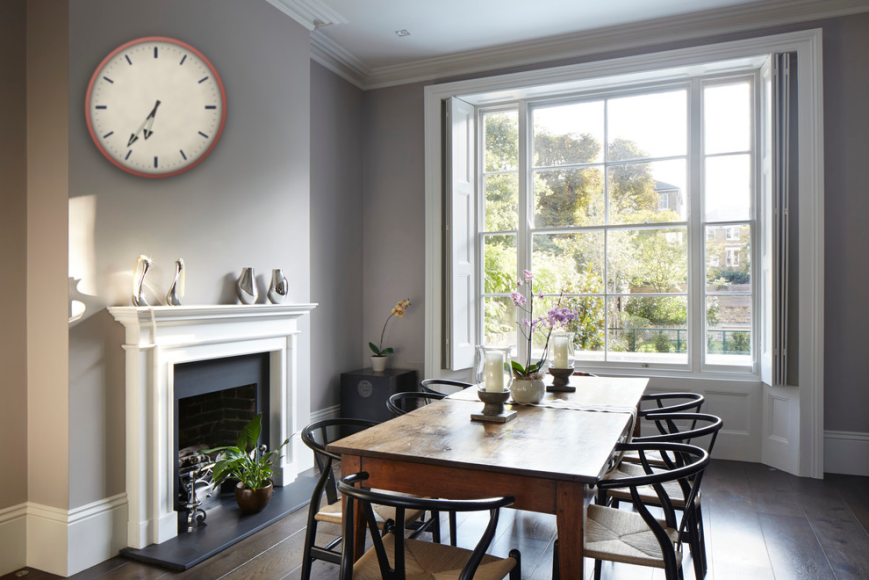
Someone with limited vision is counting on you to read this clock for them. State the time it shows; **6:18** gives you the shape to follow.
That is **6:36**
